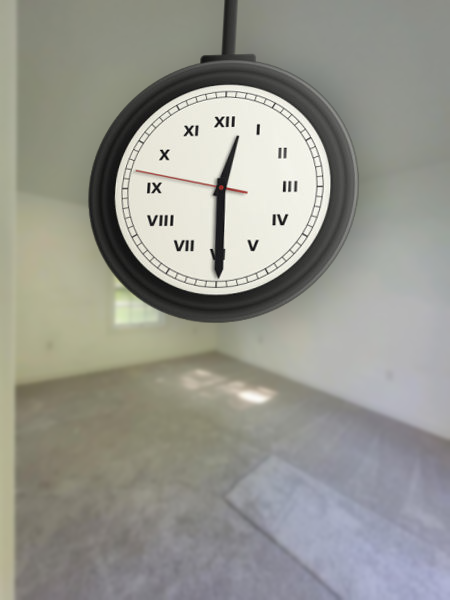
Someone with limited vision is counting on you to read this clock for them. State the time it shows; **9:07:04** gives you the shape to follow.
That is **12:29:47**
